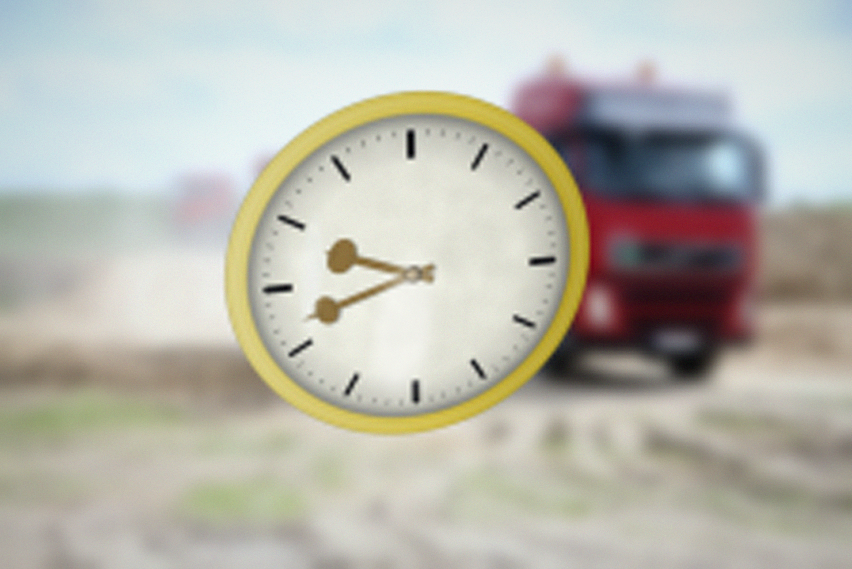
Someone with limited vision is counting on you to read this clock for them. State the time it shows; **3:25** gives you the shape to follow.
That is **9:42**
